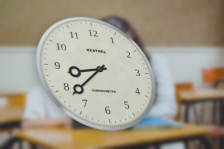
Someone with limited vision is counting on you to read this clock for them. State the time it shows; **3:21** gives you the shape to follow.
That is **8:38**
